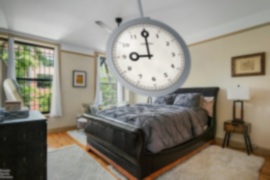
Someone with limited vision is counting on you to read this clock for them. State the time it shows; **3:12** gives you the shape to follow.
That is **9:00**
